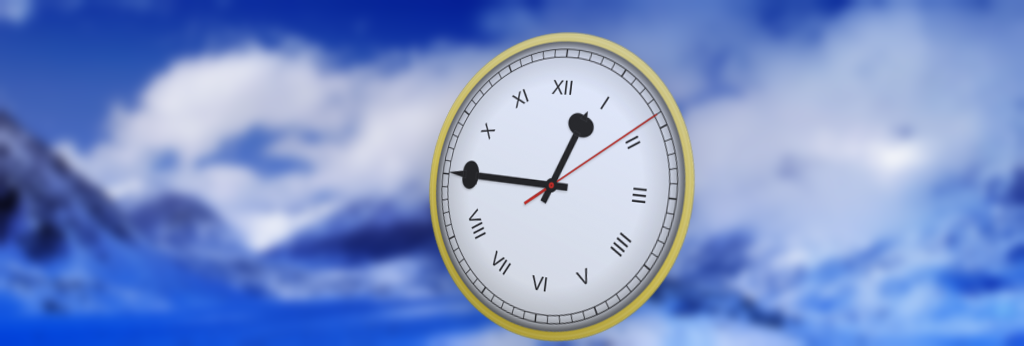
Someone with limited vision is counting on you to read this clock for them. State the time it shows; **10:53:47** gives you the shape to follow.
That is **12:45:09**
